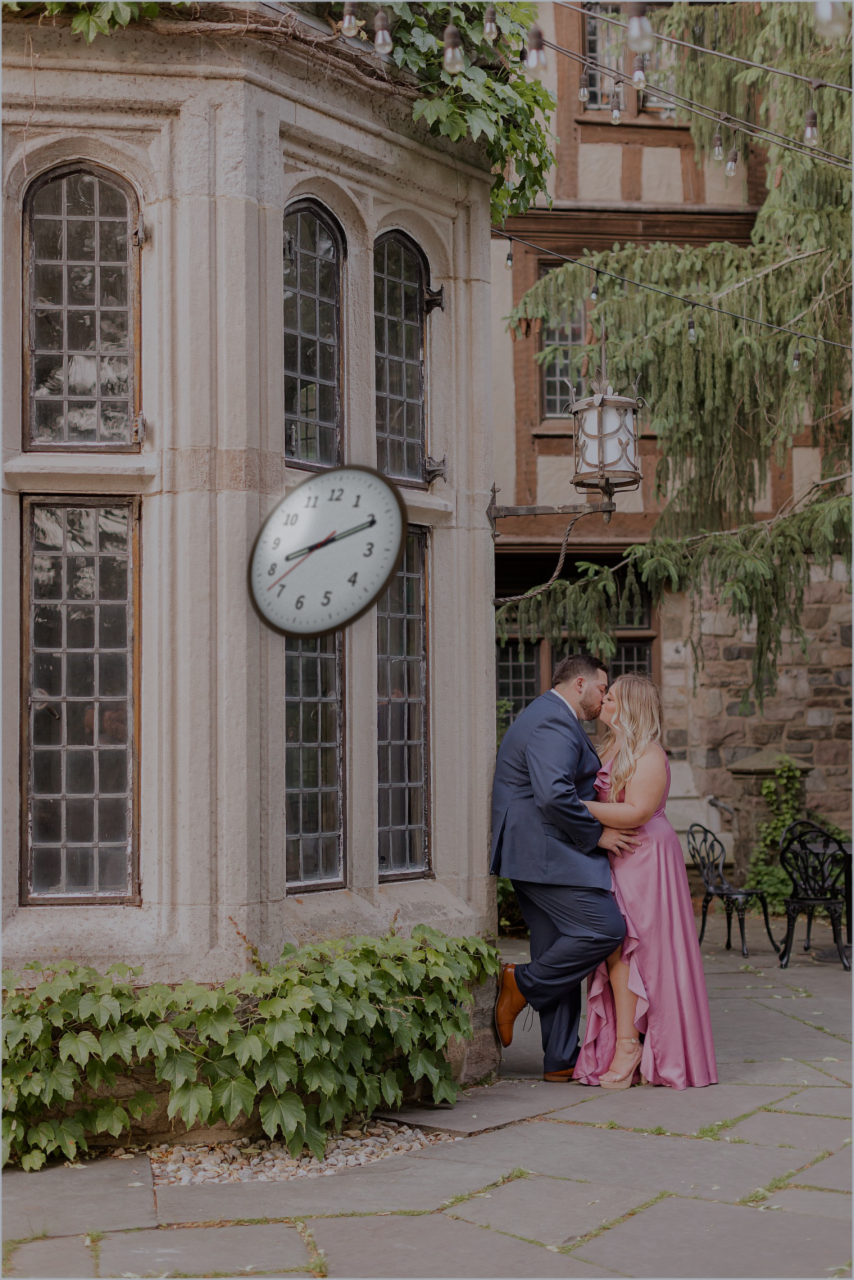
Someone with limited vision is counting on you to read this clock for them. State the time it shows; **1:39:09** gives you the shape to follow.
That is **8:10:37**
